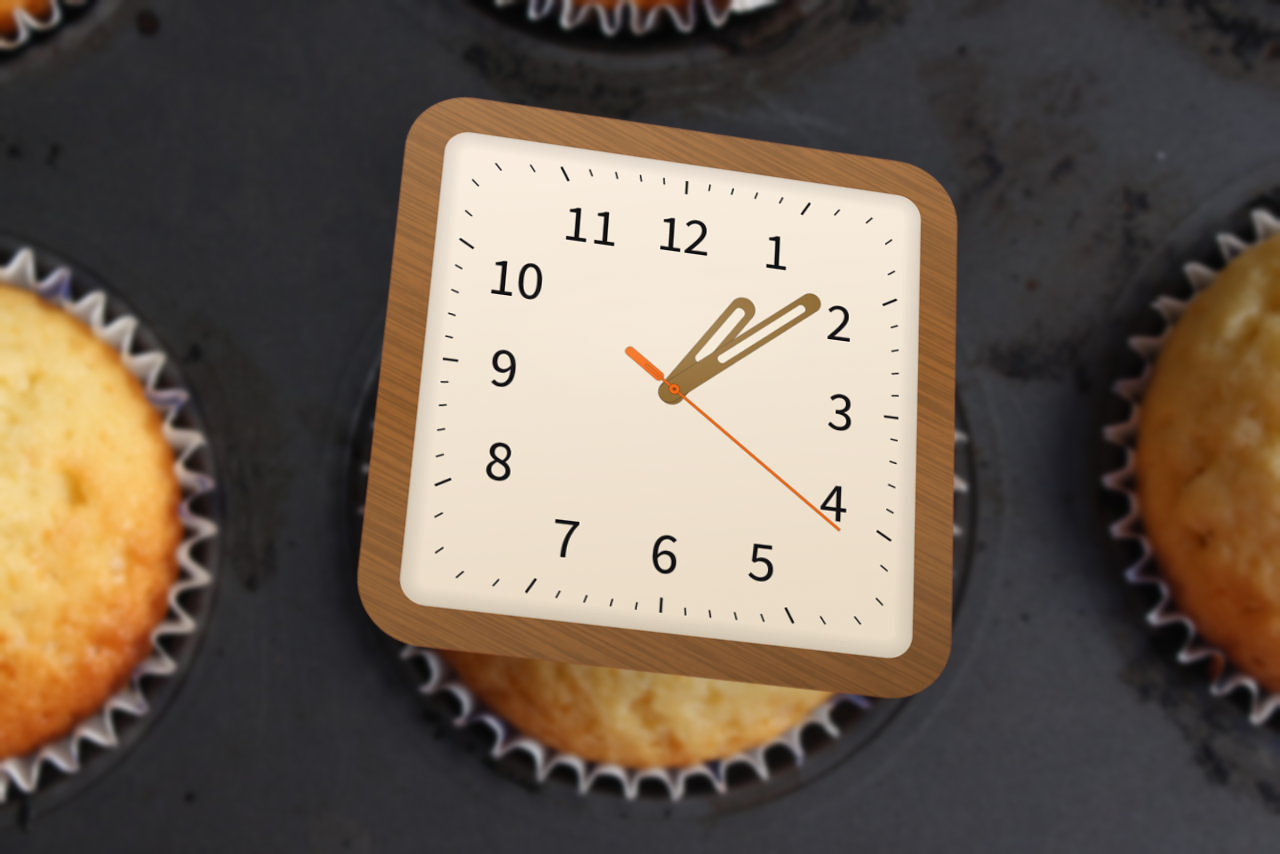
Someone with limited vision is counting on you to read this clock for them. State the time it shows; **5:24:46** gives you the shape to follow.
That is **1:08:21**
